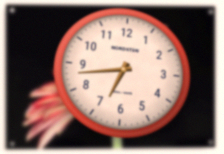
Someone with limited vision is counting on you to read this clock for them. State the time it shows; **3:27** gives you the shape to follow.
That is **6:43**
